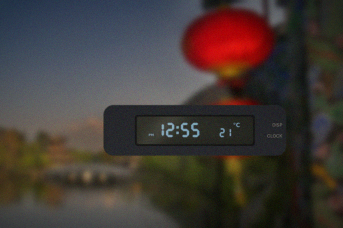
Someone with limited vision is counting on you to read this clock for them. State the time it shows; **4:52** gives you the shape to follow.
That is **12:55**
